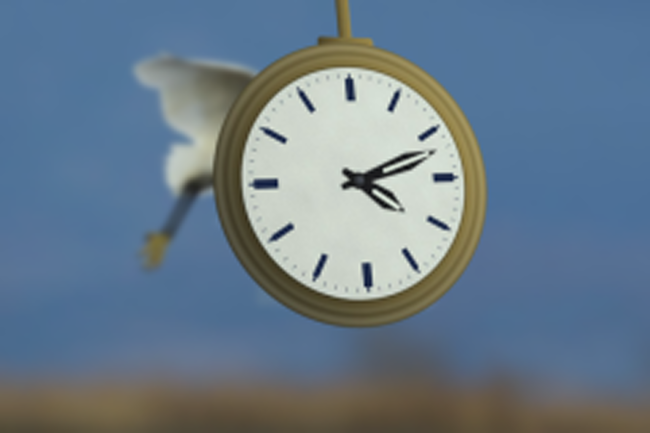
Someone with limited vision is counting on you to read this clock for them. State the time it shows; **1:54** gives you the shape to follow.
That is **4:12**
